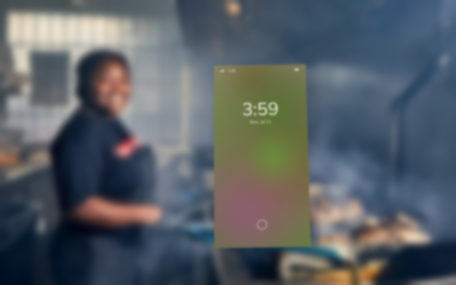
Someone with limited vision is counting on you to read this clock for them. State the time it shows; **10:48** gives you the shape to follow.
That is **3:59**
